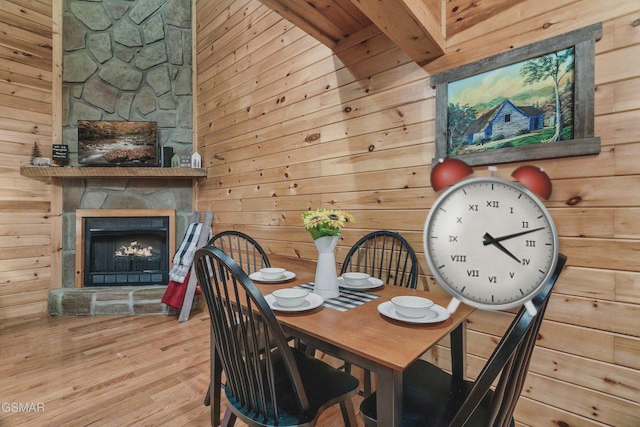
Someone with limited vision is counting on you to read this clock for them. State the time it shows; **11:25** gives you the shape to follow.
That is **4:12**
